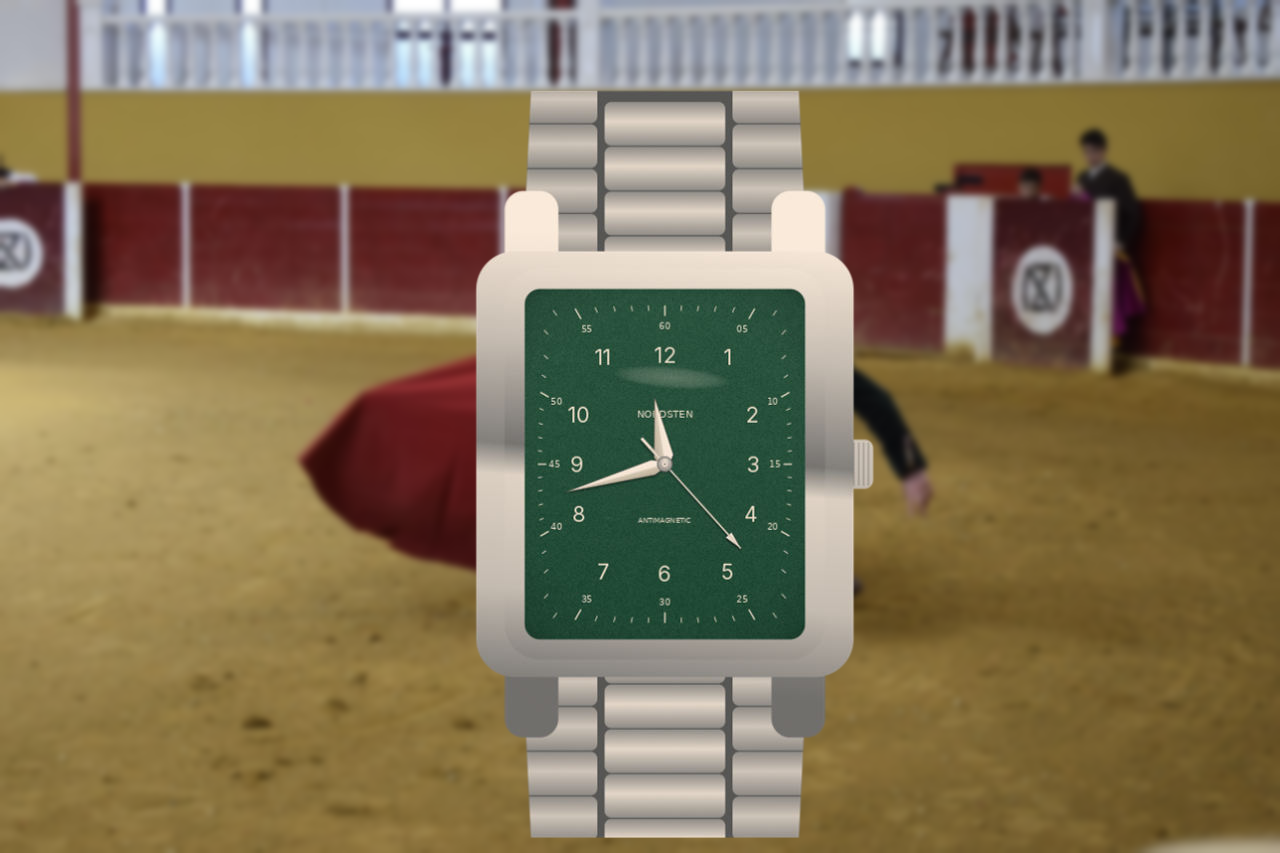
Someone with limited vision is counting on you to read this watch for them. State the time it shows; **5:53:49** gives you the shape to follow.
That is **11:42:23**
